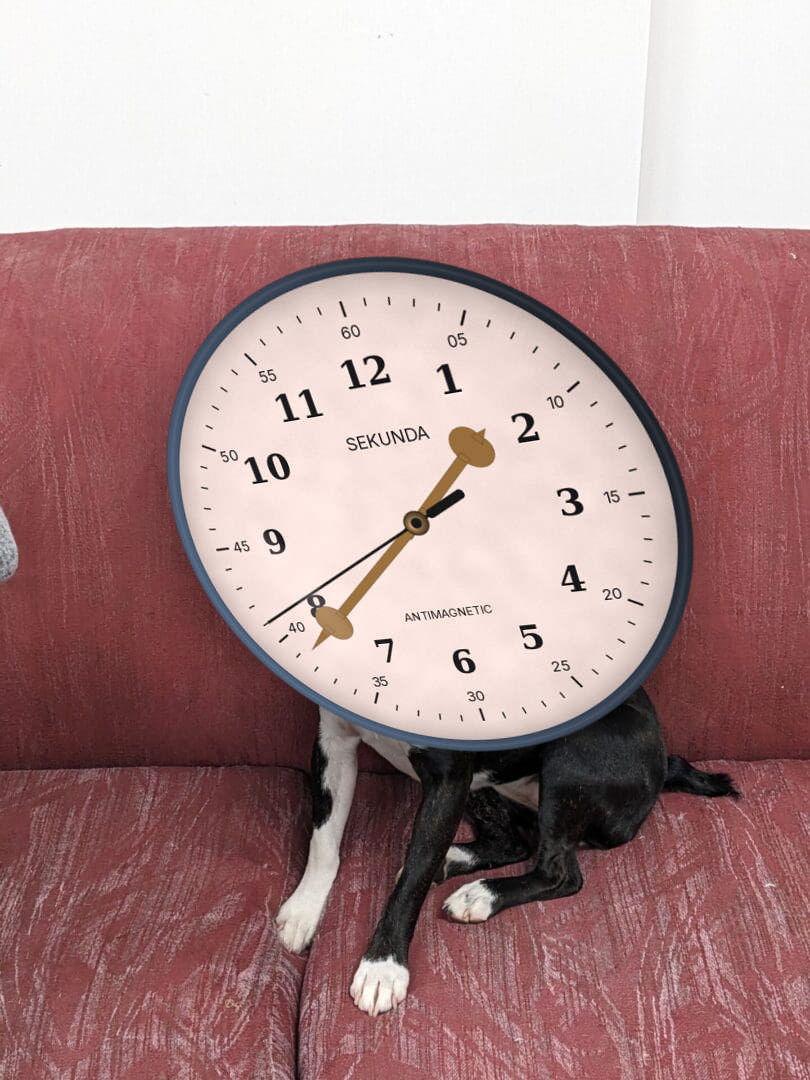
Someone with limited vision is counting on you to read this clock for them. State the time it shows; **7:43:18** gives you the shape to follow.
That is **1:38:41**
